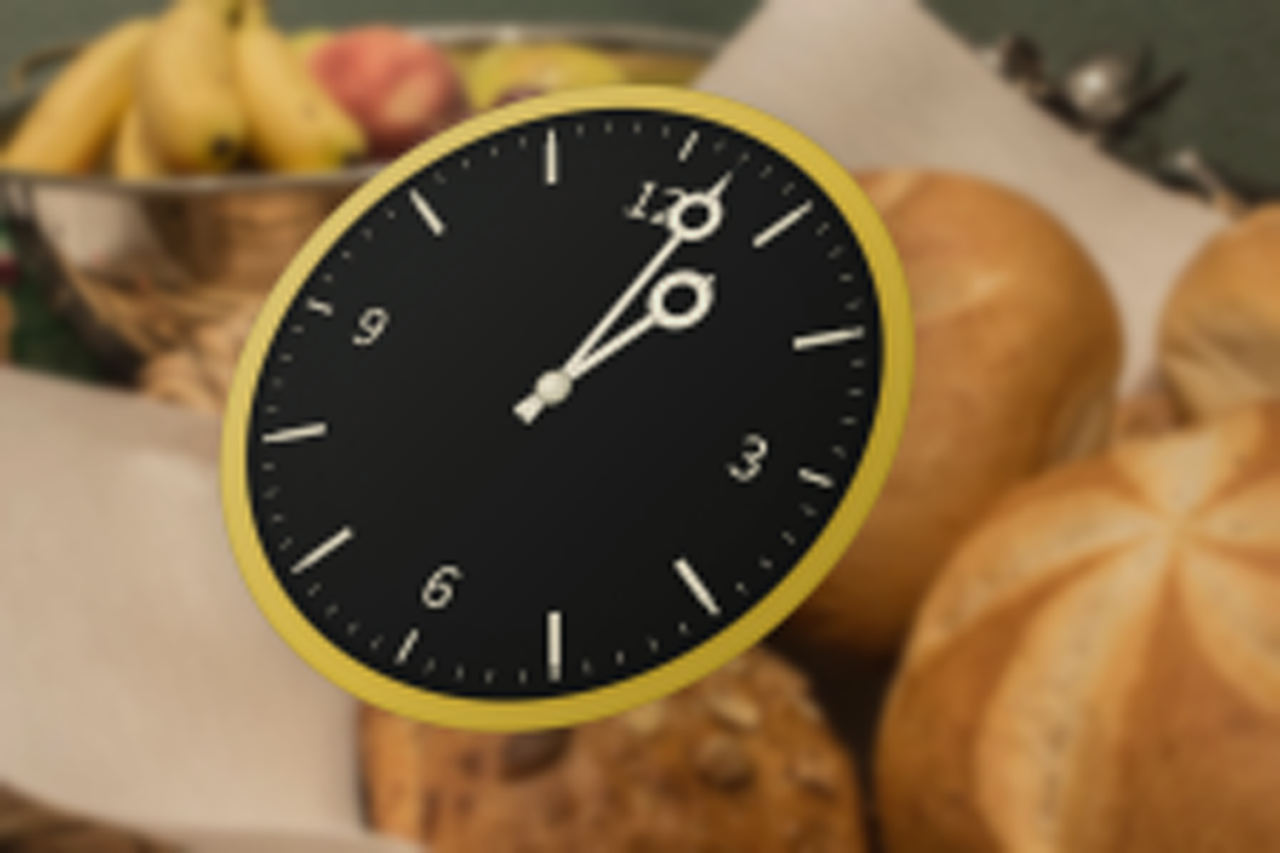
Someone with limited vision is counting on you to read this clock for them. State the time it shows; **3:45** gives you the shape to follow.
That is **1:02**
